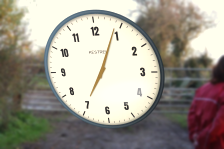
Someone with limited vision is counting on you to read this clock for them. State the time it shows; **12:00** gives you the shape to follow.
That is **7:04**
